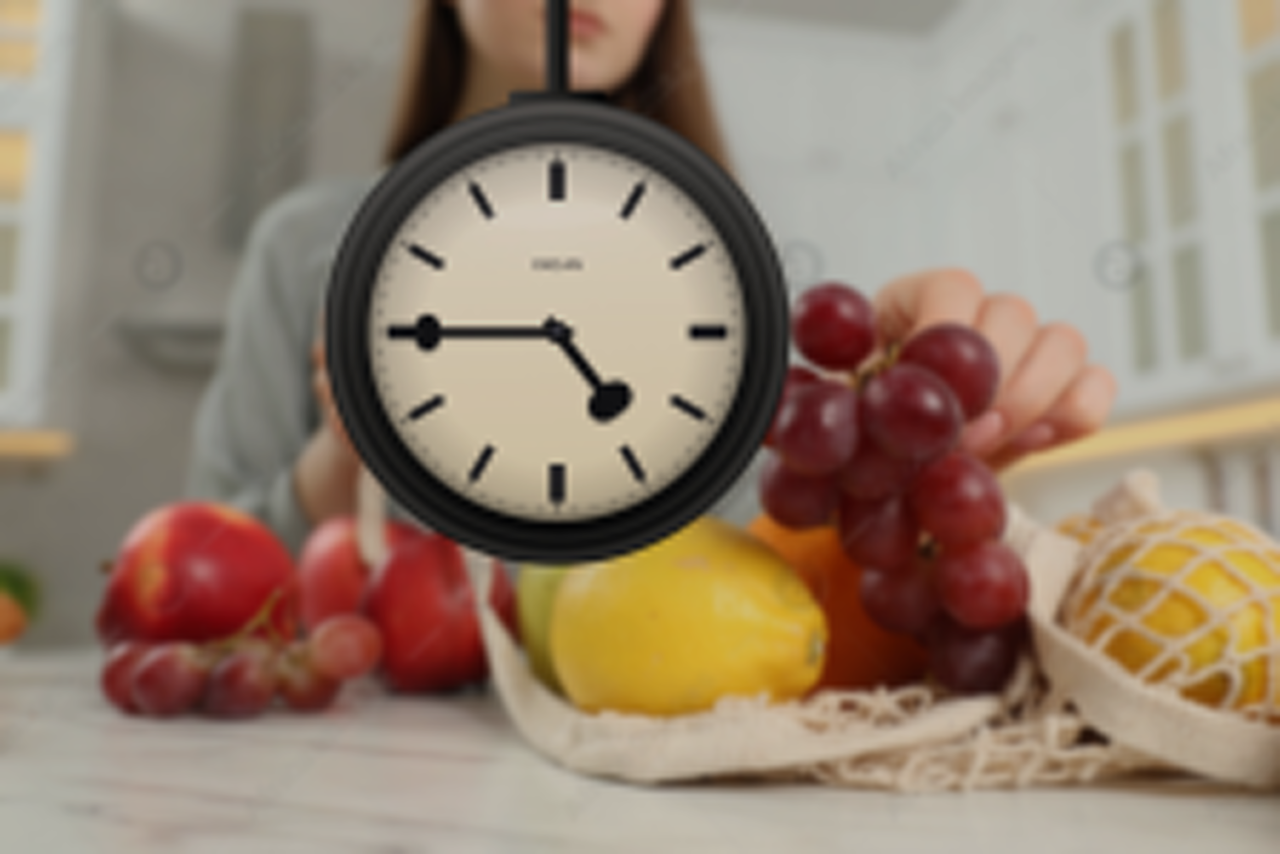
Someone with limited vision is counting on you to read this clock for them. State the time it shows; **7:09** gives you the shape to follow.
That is **4:45**
